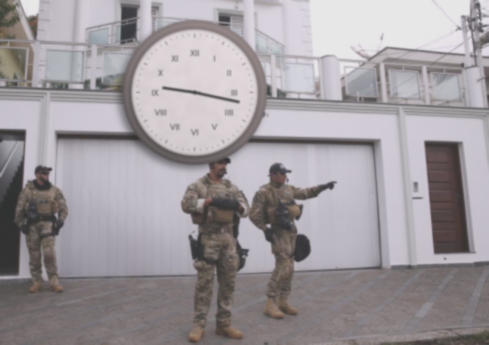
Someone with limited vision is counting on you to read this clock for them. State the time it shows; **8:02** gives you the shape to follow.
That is **9:17**
